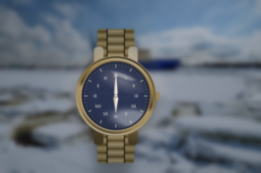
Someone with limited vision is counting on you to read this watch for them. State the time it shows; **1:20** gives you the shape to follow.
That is **6:00**
